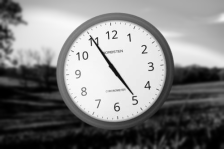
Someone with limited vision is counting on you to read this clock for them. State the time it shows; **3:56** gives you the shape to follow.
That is **4:55**
